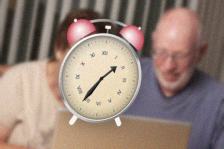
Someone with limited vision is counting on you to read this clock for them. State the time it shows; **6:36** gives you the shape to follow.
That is **1:36**
